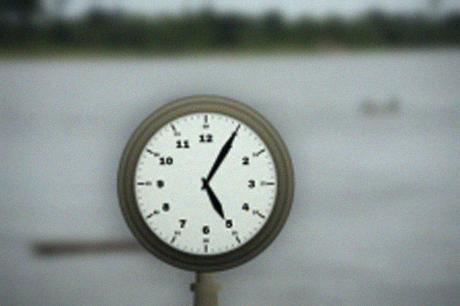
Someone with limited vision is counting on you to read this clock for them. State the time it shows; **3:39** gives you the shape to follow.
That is **5:05**
